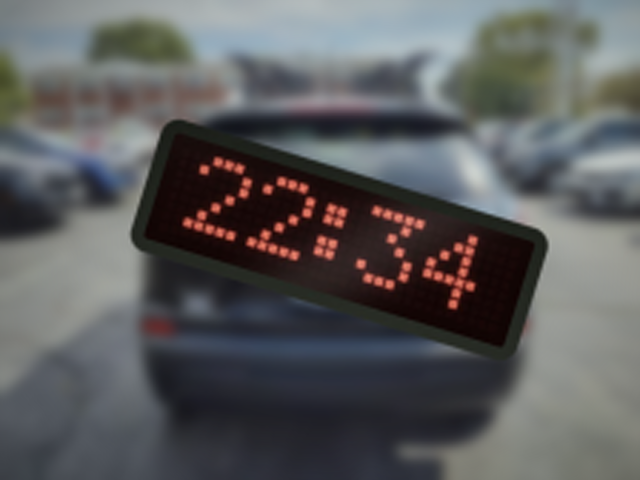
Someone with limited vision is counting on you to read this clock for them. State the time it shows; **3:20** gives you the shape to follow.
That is **22:34**
